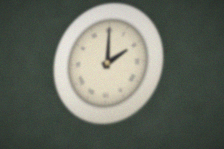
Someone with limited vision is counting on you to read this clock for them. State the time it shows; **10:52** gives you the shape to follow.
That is **2:00**
